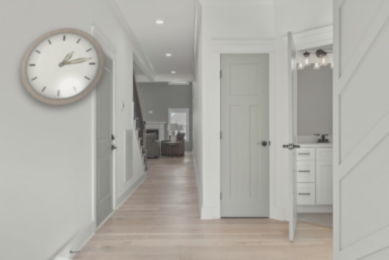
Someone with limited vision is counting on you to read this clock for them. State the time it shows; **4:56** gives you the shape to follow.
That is **1:13**
